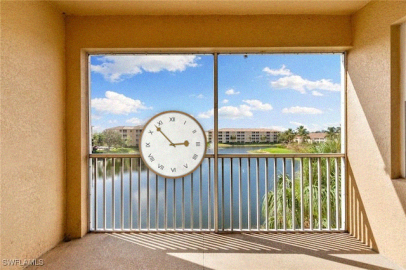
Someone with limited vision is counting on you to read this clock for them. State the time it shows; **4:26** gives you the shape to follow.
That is **2:53**
